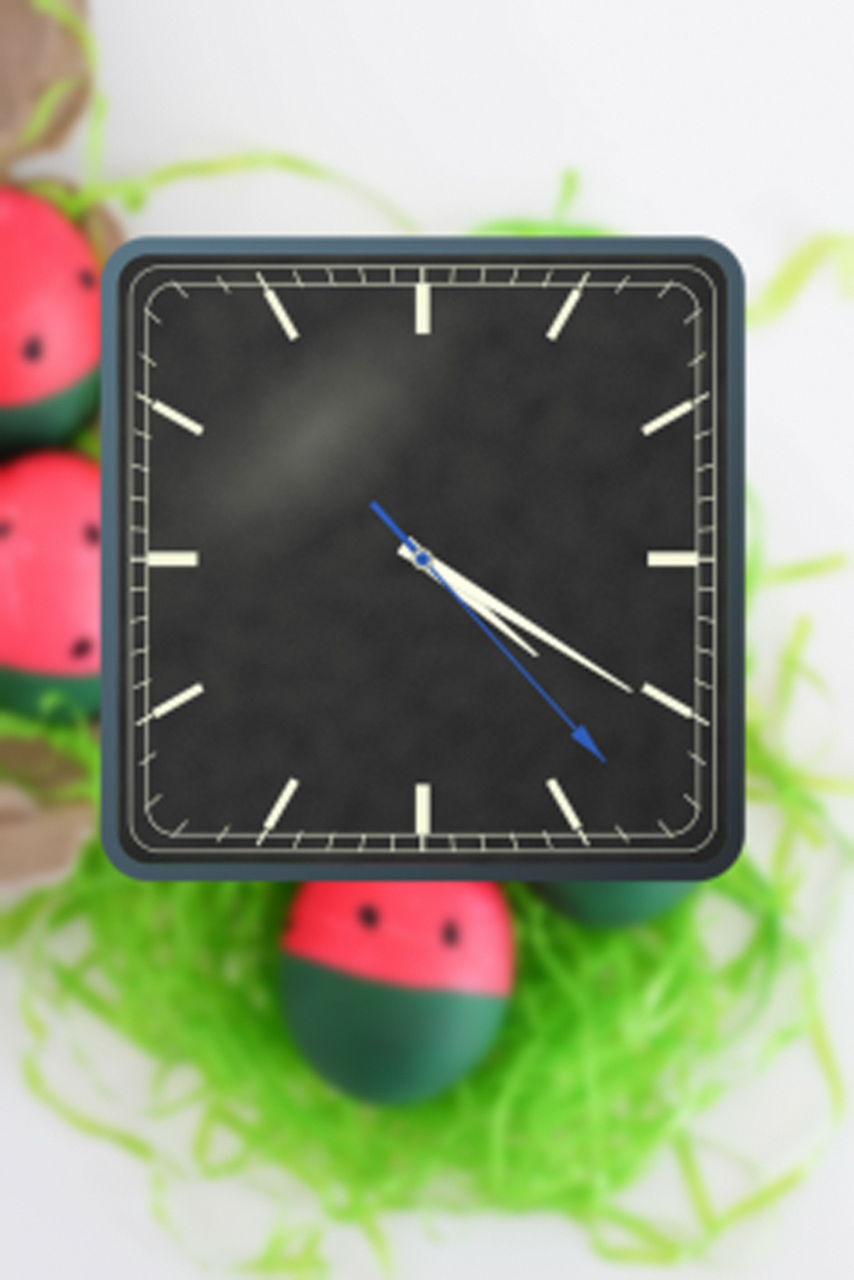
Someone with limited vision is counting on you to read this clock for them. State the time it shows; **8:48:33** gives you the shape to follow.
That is **4:20:23**
